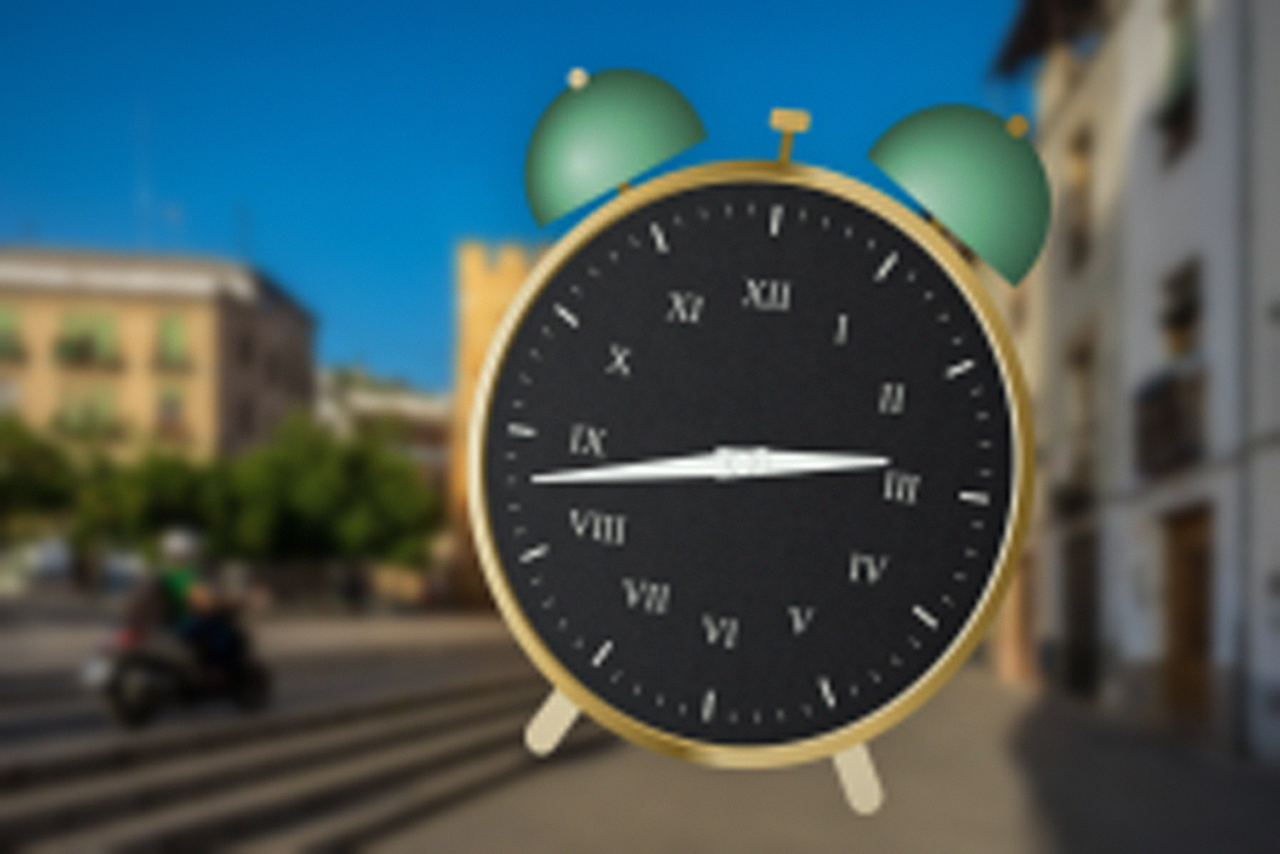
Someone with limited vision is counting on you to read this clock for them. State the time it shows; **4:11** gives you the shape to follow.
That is **2:43**
